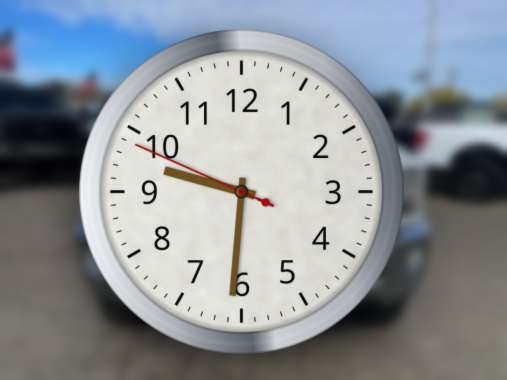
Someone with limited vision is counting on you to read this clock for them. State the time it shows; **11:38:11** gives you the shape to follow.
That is **9:30:49**
